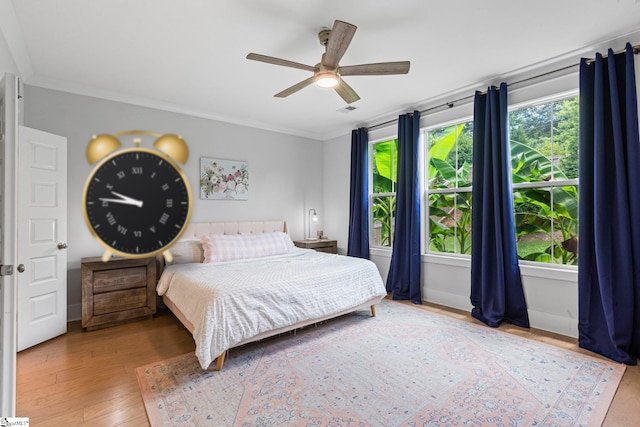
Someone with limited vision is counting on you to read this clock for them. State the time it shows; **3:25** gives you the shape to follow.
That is **9:46**
